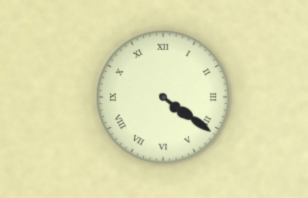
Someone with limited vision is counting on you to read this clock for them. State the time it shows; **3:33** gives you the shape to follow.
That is **4:21**
